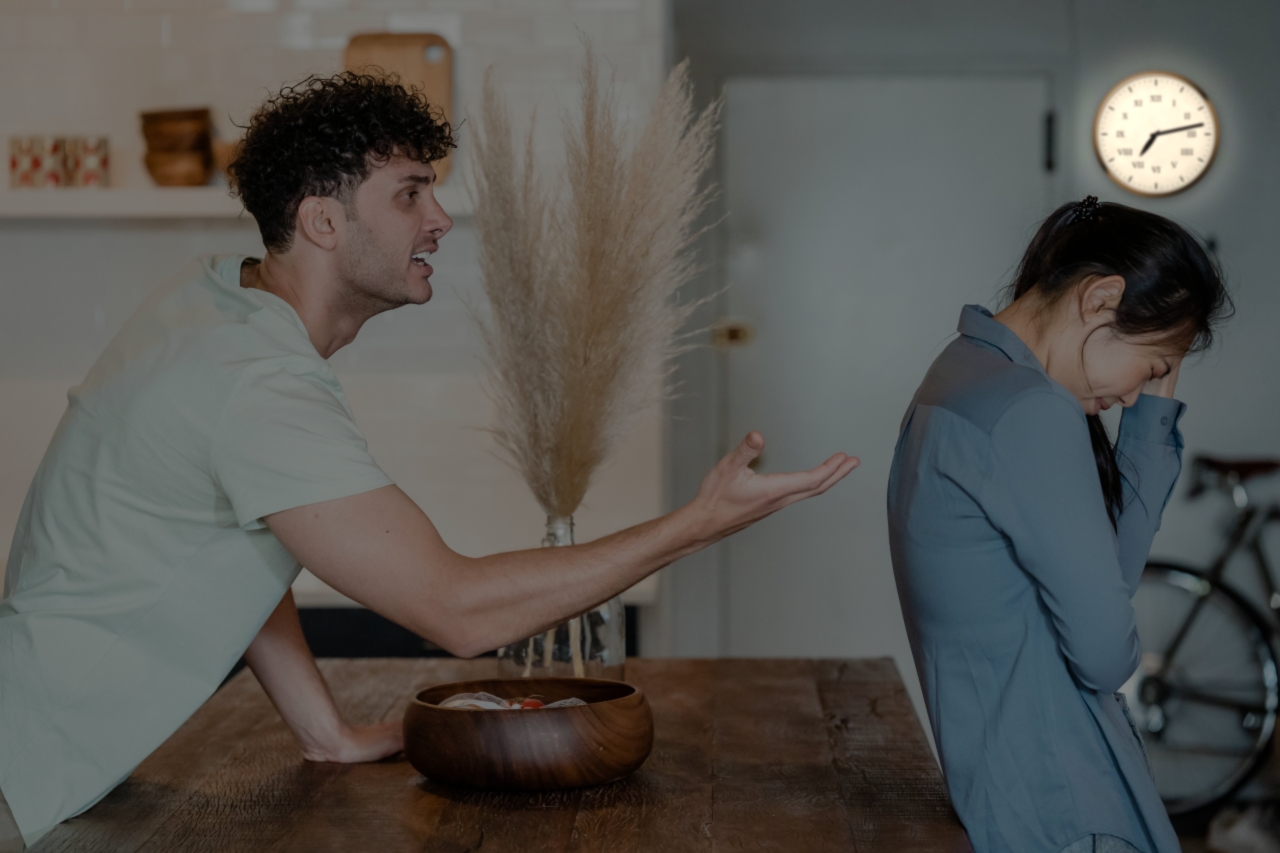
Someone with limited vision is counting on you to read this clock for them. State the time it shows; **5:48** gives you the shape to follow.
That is **7:13**
